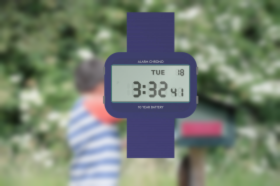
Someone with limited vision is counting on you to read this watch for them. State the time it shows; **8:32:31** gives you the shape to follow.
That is **3:32:41**
